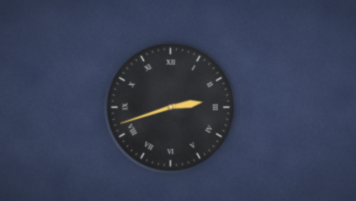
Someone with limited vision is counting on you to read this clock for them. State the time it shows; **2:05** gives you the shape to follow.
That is **2:42**
